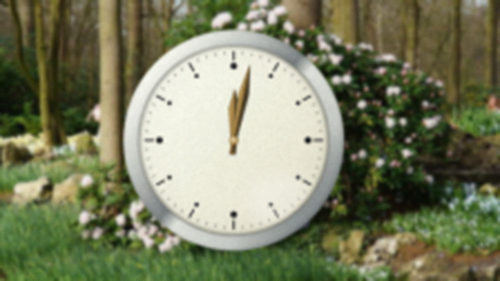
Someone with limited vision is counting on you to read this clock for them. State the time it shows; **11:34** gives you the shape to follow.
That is **12:02**
